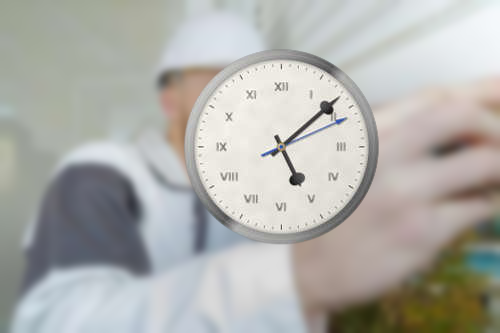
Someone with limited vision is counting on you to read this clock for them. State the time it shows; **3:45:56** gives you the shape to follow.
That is **5:08:11**
